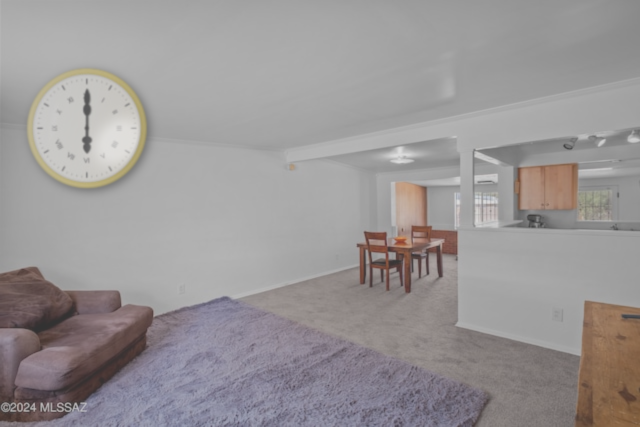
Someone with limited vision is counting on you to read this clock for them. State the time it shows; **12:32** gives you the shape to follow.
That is **6:00**
